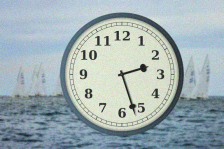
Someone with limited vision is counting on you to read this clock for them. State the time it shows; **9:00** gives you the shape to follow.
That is **2:27**
